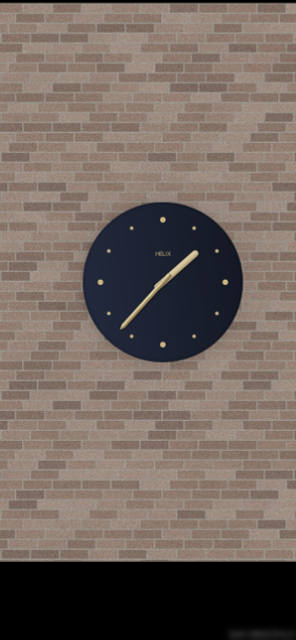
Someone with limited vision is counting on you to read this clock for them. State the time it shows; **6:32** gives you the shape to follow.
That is **1:37**
